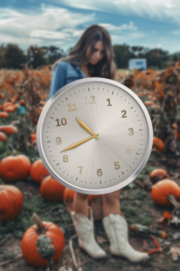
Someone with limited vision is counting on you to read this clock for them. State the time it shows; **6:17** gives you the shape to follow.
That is **10:42**
